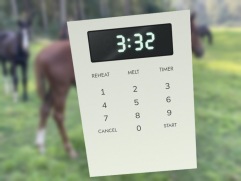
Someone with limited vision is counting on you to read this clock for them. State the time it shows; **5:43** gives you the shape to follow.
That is **3:32**
